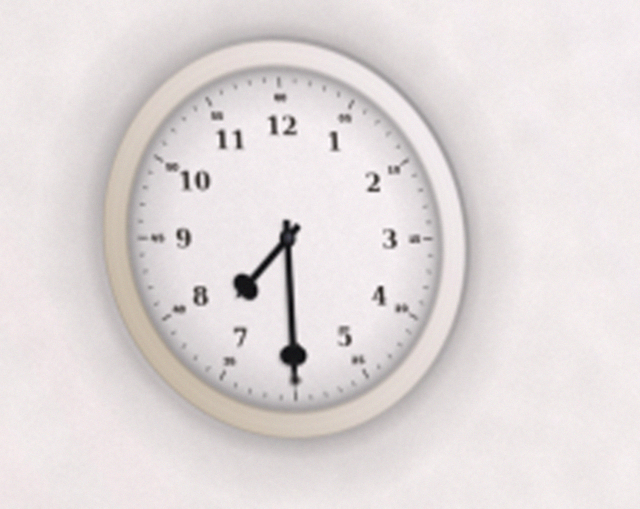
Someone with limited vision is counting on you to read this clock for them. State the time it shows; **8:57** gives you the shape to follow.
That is **7:30**
